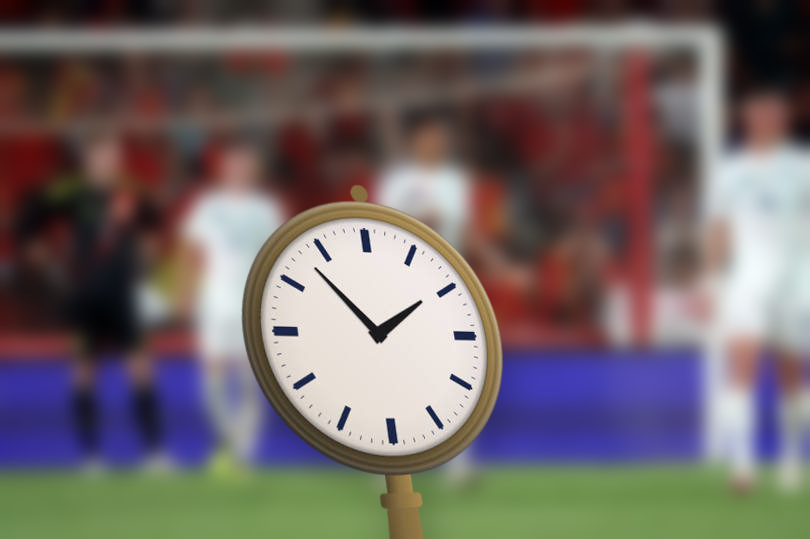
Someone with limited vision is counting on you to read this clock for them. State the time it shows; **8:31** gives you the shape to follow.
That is **1:53**
